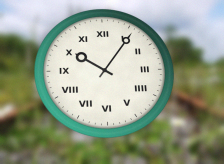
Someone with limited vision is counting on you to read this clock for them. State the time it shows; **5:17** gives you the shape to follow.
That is **10:06**
